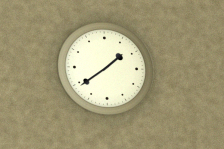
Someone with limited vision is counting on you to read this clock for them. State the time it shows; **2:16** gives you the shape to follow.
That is **1:39**
